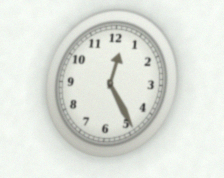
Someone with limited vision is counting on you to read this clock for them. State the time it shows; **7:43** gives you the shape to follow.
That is **12:24**
